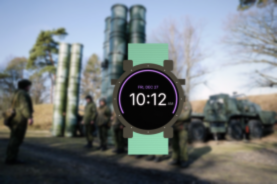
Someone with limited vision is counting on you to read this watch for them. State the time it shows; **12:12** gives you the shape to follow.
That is **10:12**
